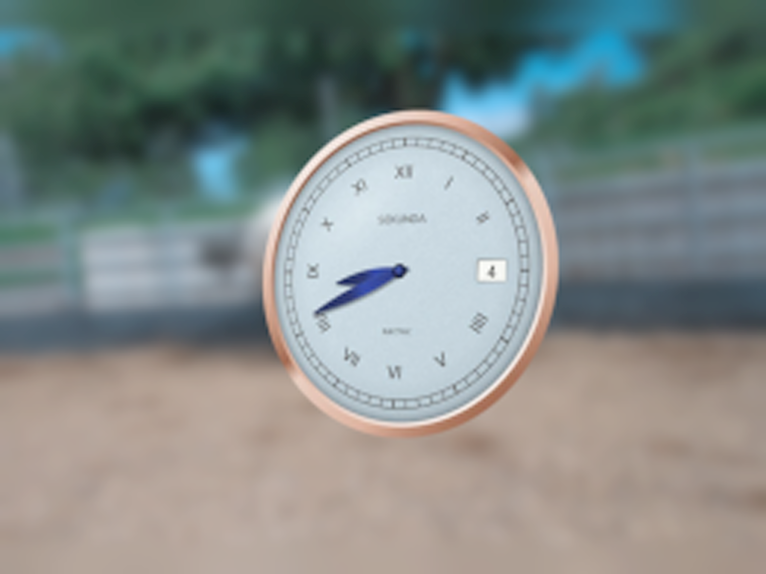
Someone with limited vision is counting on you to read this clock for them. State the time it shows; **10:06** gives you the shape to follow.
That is **8:41**
